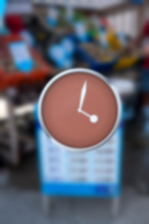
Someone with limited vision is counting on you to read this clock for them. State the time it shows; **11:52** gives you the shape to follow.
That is **4:02**
